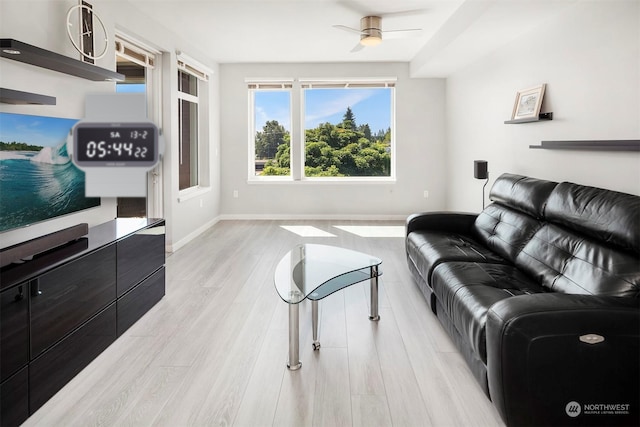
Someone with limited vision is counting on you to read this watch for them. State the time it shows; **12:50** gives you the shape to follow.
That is **5:44**
